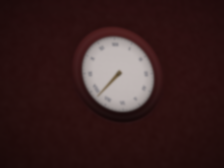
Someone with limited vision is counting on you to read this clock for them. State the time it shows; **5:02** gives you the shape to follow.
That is **7:38**
